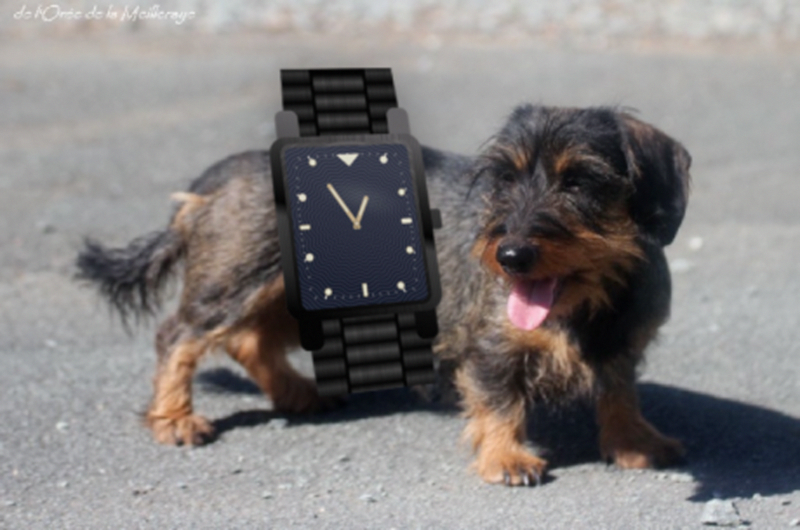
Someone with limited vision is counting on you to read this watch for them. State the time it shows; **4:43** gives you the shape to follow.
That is **12:55**
